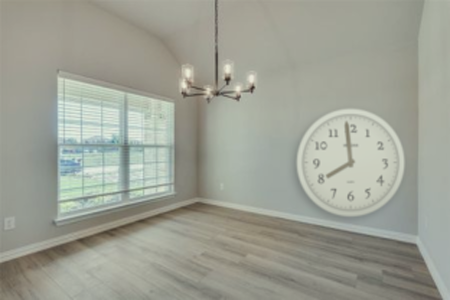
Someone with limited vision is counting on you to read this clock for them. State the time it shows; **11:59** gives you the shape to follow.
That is **7:59**
